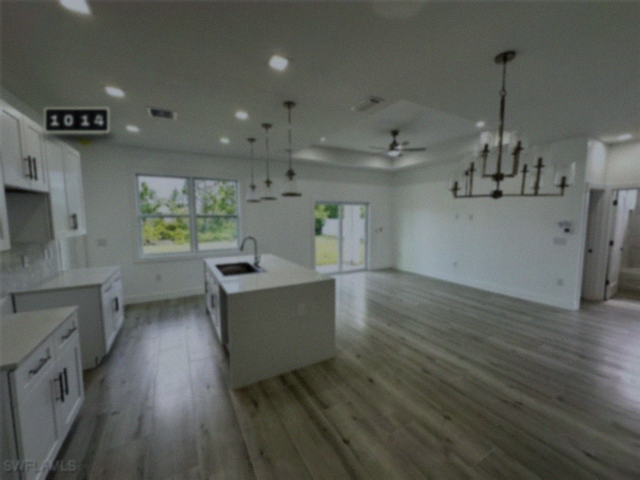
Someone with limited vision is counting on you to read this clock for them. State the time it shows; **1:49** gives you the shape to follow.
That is **10:14**
